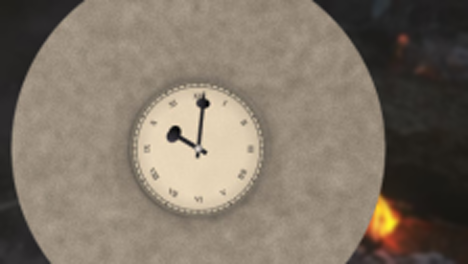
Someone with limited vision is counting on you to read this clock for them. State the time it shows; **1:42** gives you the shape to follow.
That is **10:01**
